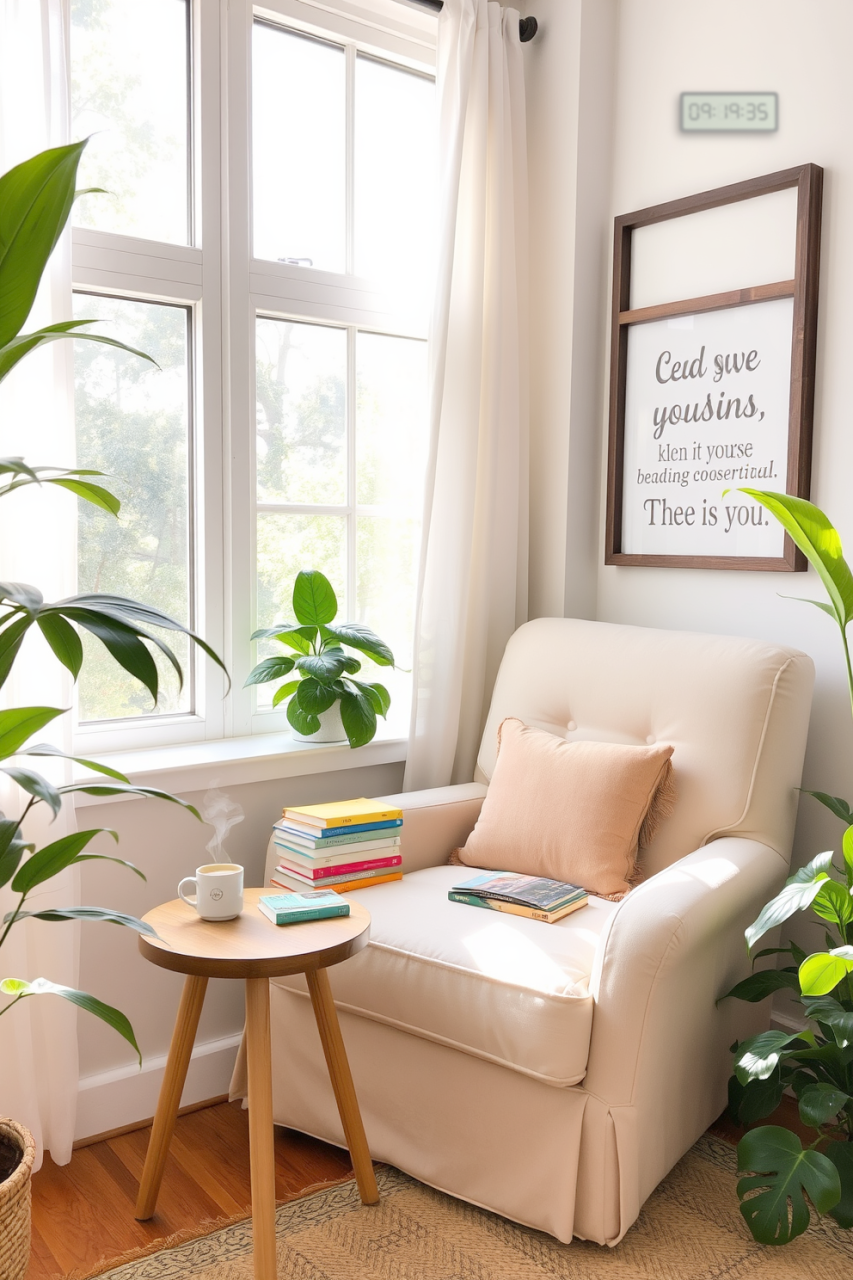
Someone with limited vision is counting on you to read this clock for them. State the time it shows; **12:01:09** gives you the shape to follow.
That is **9:19:35**
